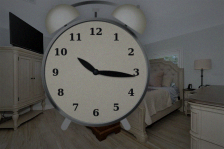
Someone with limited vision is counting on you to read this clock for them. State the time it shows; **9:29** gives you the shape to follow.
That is **10:16**
